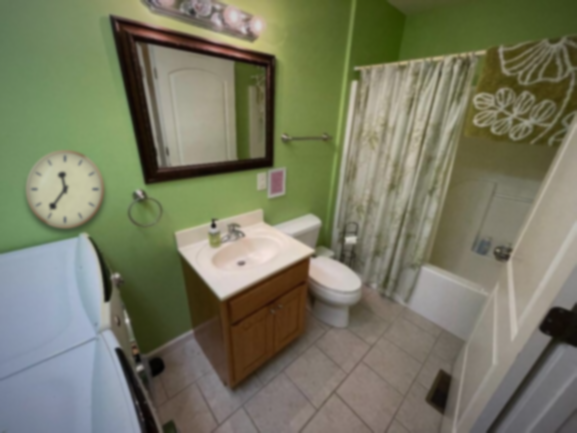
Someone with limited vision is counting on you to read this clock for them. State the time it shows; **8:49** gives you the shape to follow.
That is **11:36**
